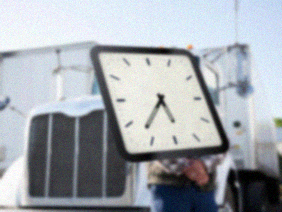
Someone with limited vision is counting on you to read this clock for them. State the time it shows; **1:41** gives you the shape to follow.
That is **5:37**
